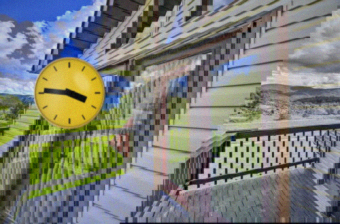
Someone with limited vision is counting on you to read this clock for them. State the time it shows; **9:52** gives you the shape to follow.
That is **3:46**
